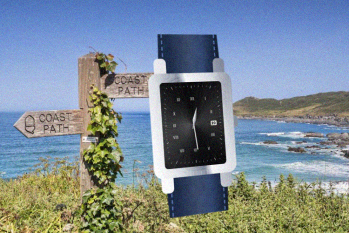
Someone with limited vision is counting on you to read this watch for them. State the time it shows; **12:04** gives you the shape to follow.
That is **12:29**
